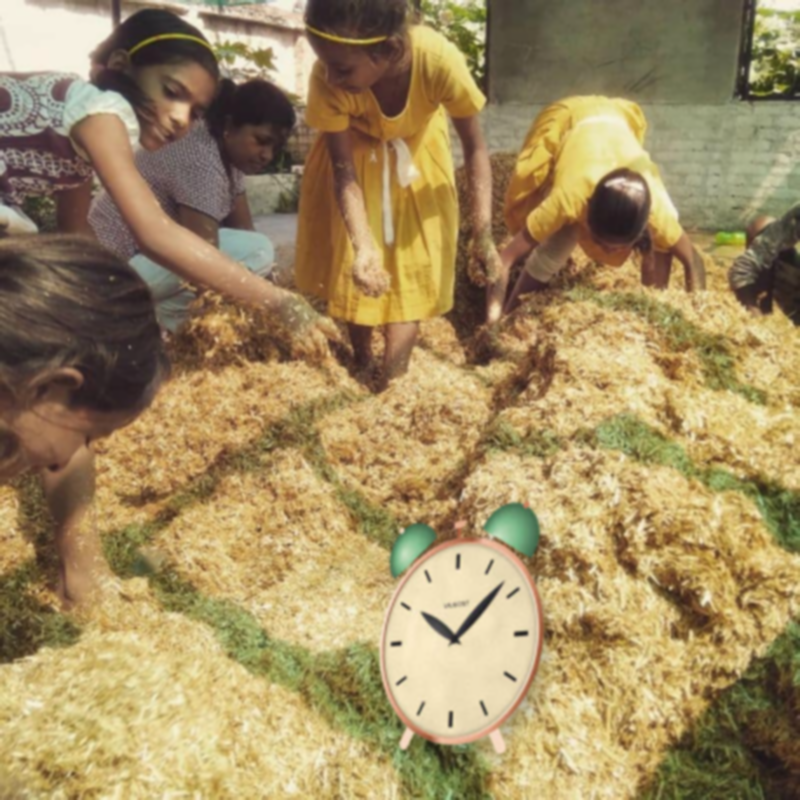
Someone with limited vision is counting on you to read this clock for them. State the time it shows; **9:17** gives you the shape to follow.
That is **10:08**
